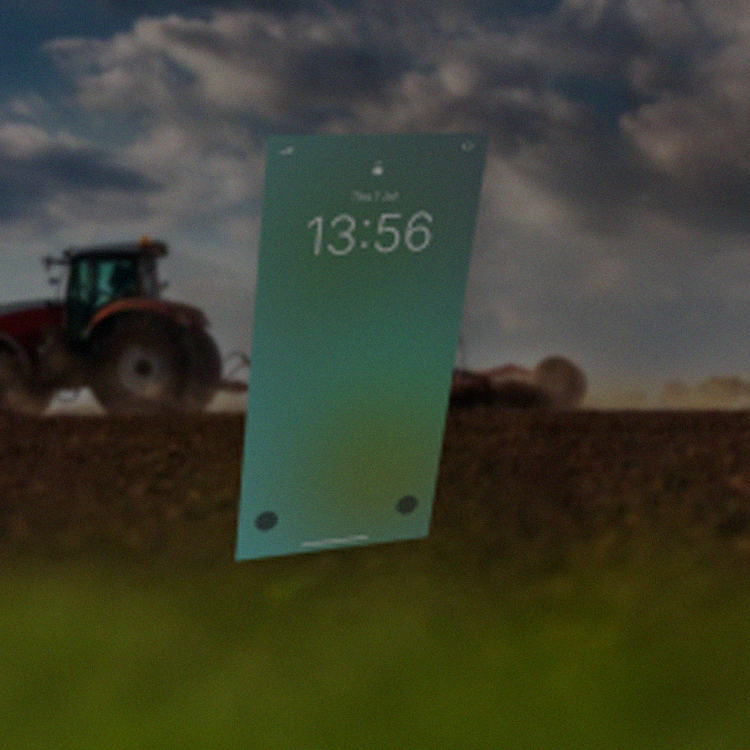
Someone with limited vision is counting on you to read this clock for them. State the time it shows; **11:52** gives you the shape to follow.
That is **13:56**
